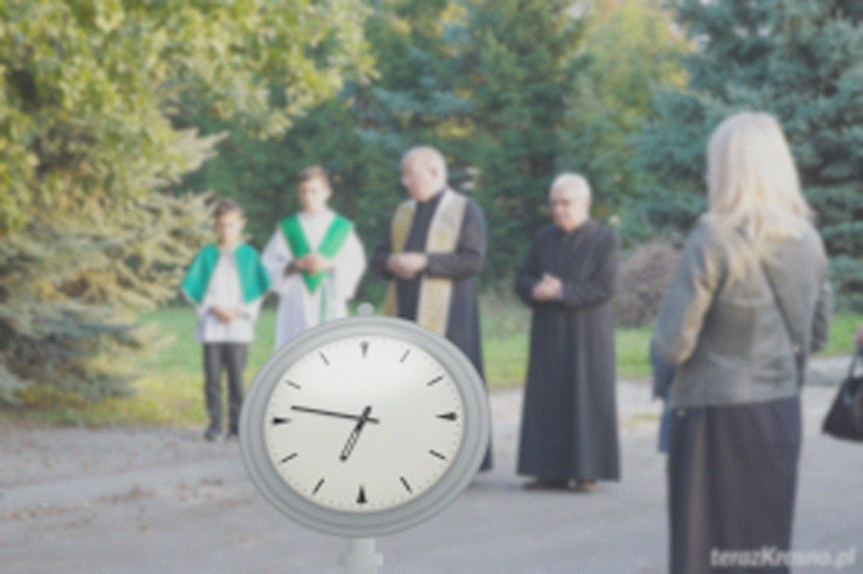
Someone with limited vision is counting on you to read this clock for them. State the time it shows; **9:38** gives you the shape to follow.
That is **6:47**
